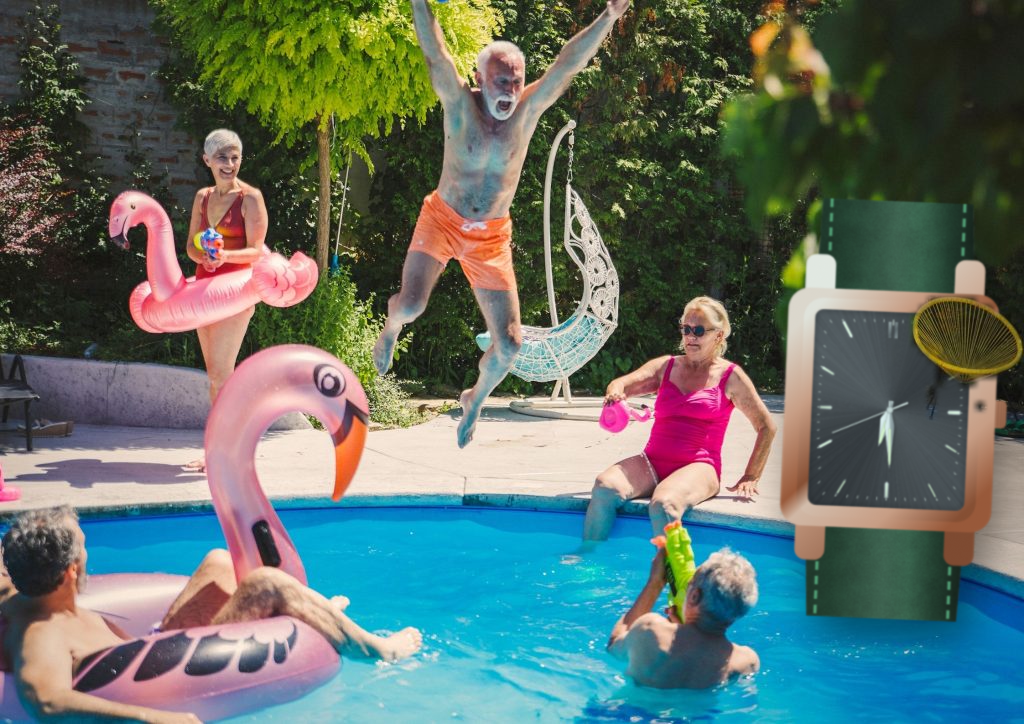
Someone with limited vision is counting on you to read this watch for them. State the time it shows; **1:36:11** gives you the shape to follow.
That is **6:29:41**
